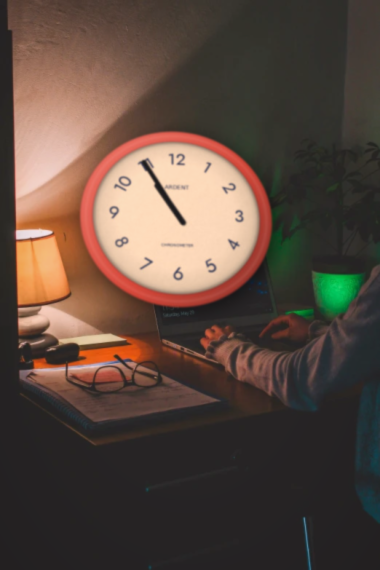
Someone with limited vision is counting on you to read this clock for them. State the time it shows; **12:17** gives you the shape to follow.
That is **10:55**
